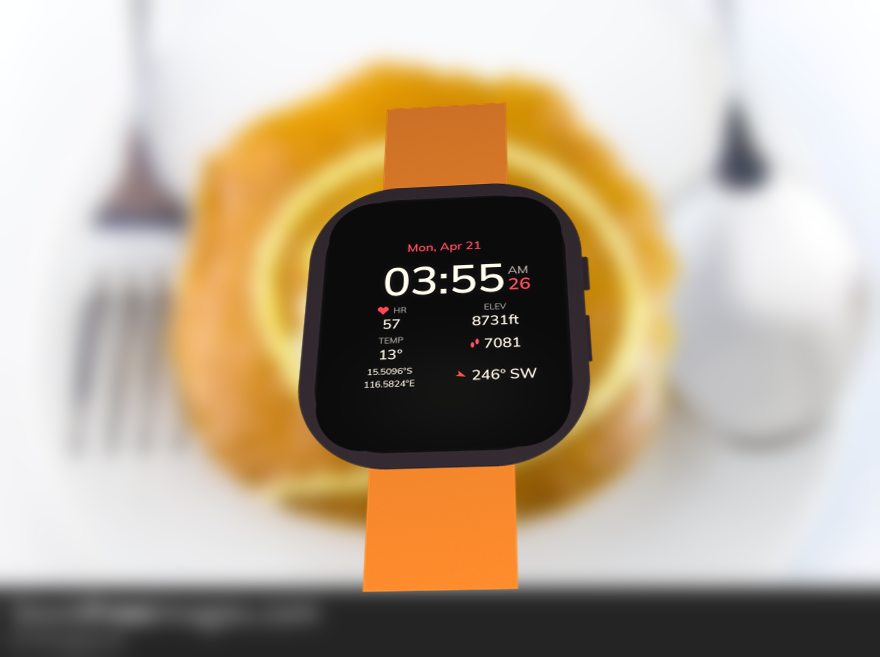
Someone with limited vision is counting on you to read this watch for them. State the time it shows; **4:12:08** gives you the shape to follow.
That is **3:55:26**
